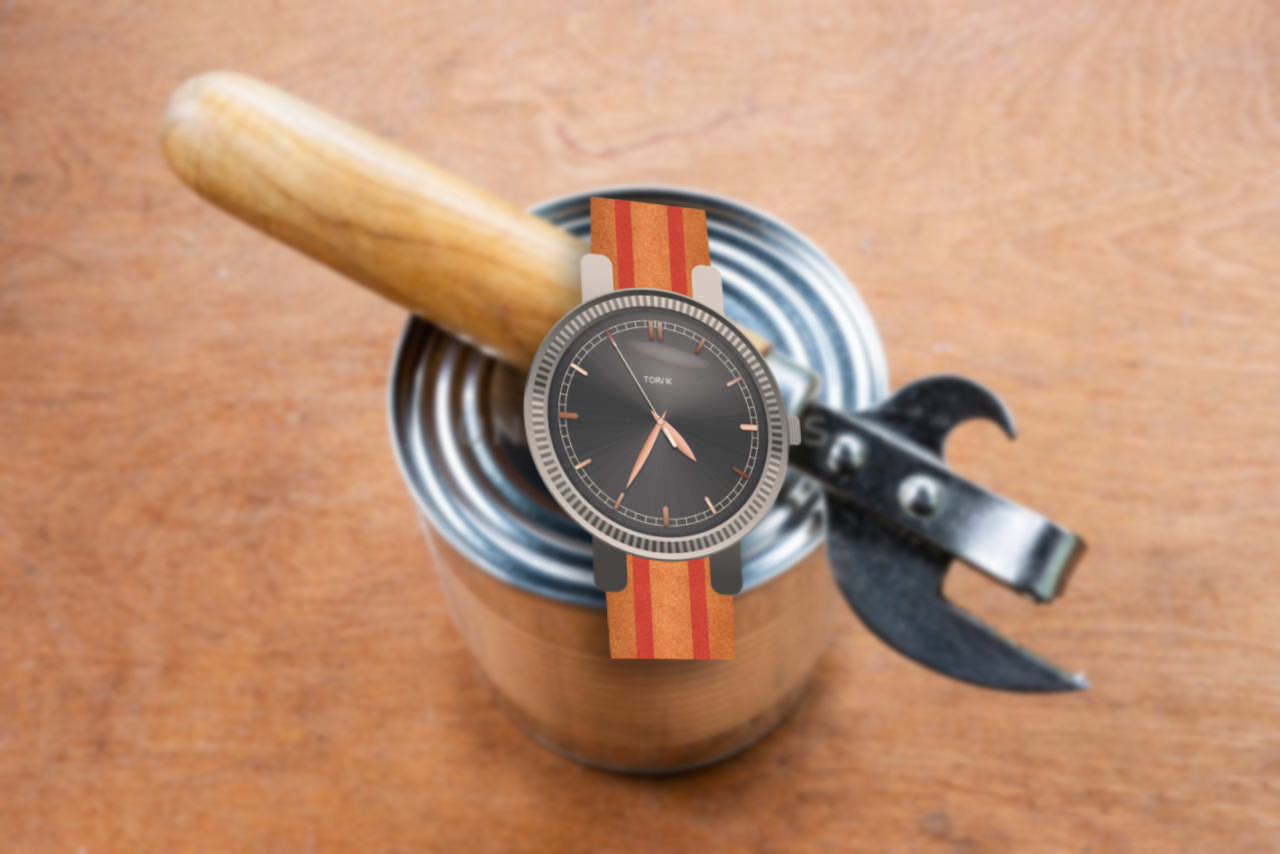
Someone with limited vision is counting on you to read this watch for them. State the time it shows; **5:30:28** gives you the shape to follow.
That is **4:34:55**
